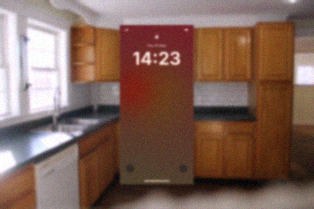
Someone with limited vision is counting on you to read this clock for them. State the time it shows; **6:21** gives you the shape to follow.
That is **14:23**
